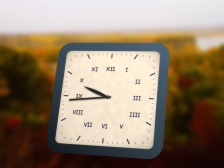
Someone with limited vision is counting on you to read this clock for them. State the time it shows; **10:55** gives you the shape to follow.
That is **9:44**
